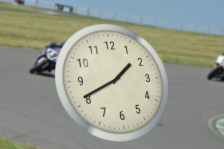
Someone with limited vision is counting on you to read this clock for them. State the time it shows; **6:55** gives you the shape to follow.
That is **1:41**
